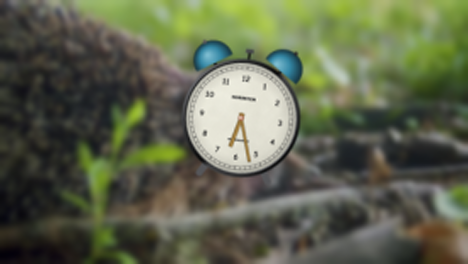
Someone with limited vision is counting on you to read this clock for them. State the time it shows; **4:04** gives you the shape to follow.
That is **6:27**
